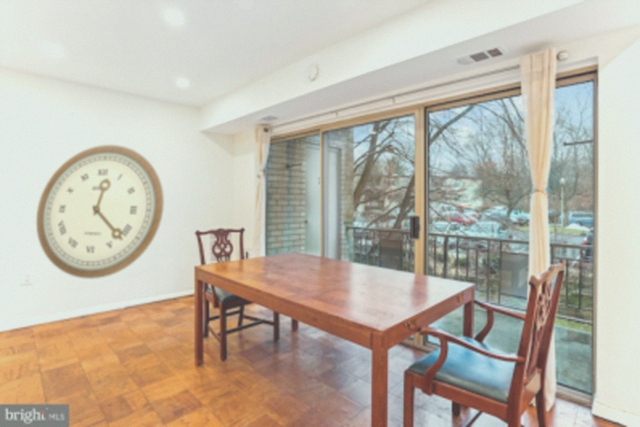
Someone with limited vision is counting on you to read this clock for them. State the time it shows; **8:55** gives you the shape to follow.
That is **12:22**
